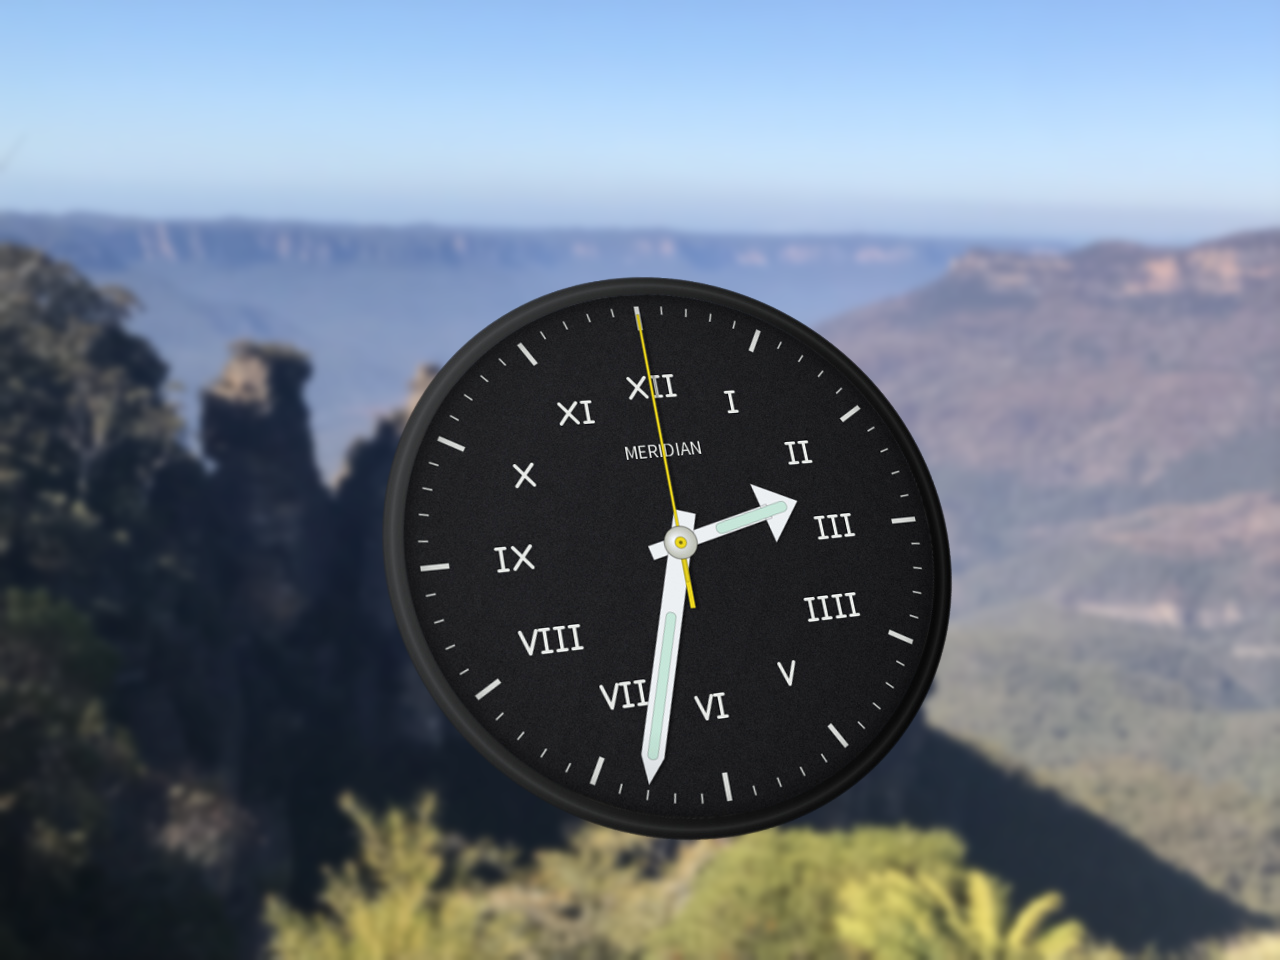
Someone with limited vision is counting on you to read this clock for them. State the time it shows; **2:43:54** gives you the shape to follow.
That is **2:33:00**
